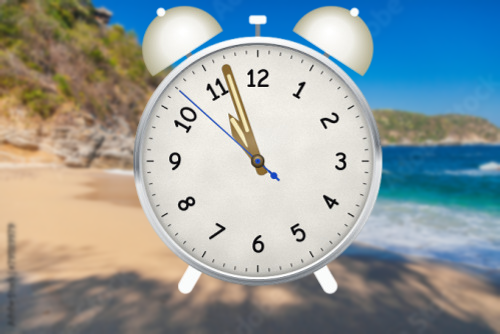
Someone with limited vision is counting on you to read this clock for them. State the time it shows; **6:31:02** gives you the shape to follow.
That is **10:56:52**
